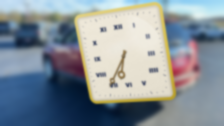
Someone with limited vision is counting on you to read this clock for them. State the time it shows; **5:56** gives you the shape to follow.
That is **6:36**
